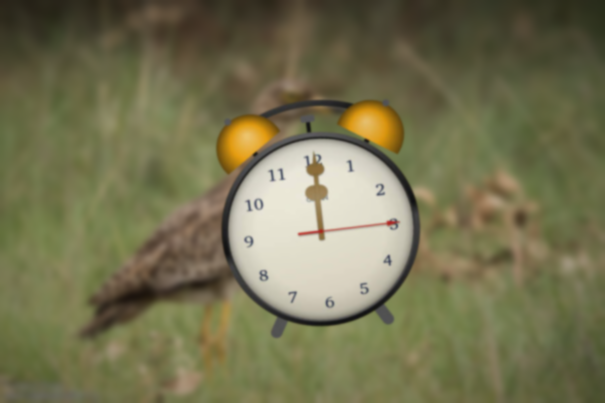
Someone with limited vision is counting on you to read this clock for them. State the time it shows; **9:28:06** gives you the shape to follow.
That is **12:00:15**
